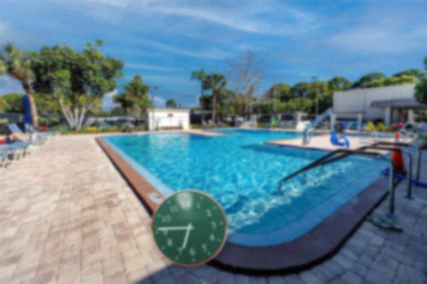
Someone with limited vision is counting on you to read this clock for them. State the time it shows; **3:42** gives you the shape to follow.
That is **6:46**
